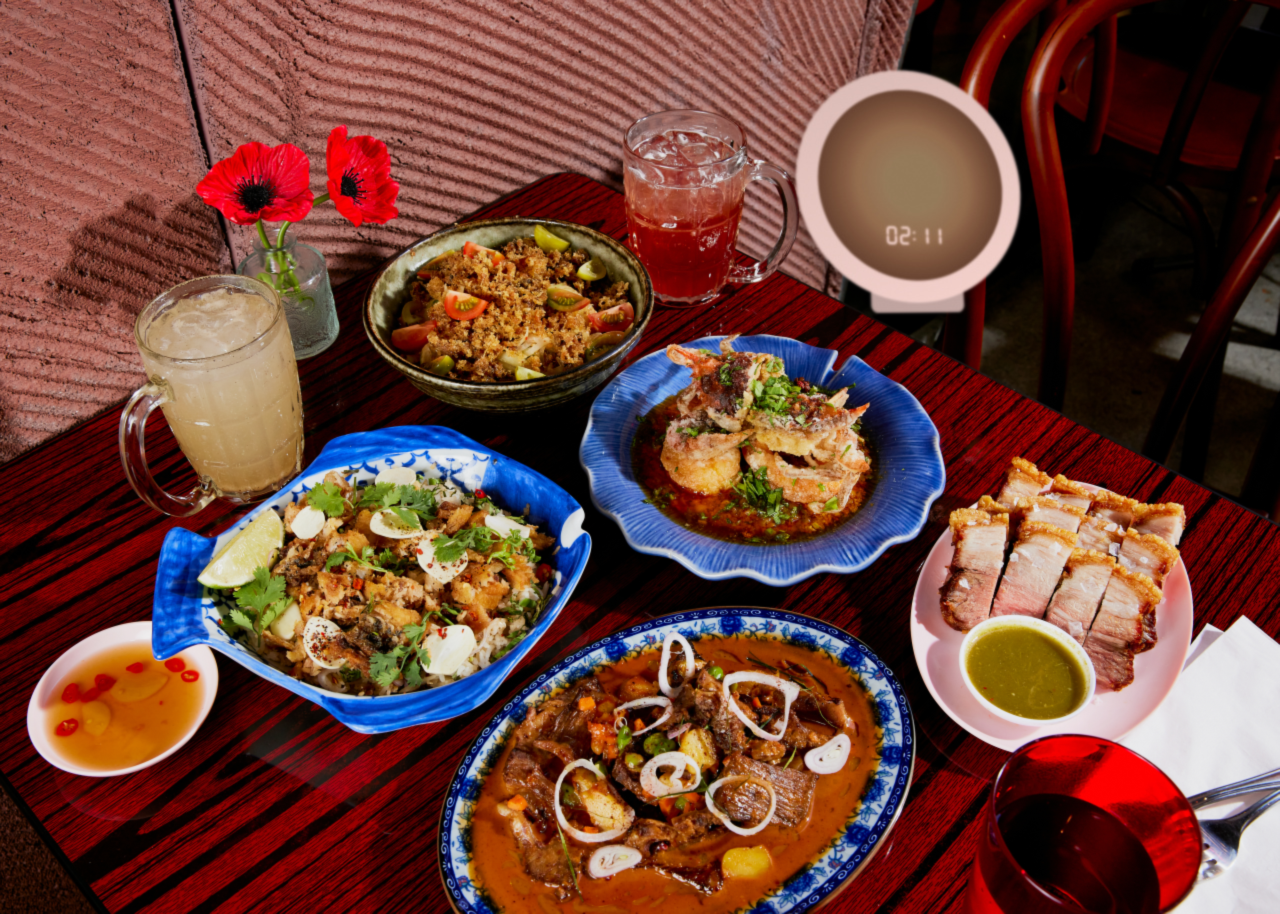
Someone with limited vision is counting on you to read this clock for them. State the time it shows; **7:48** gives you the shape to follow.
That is **2:11**
